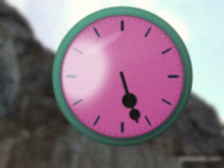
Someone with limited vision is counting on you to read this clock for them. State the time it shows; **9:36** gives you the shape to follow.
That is **5:27**
